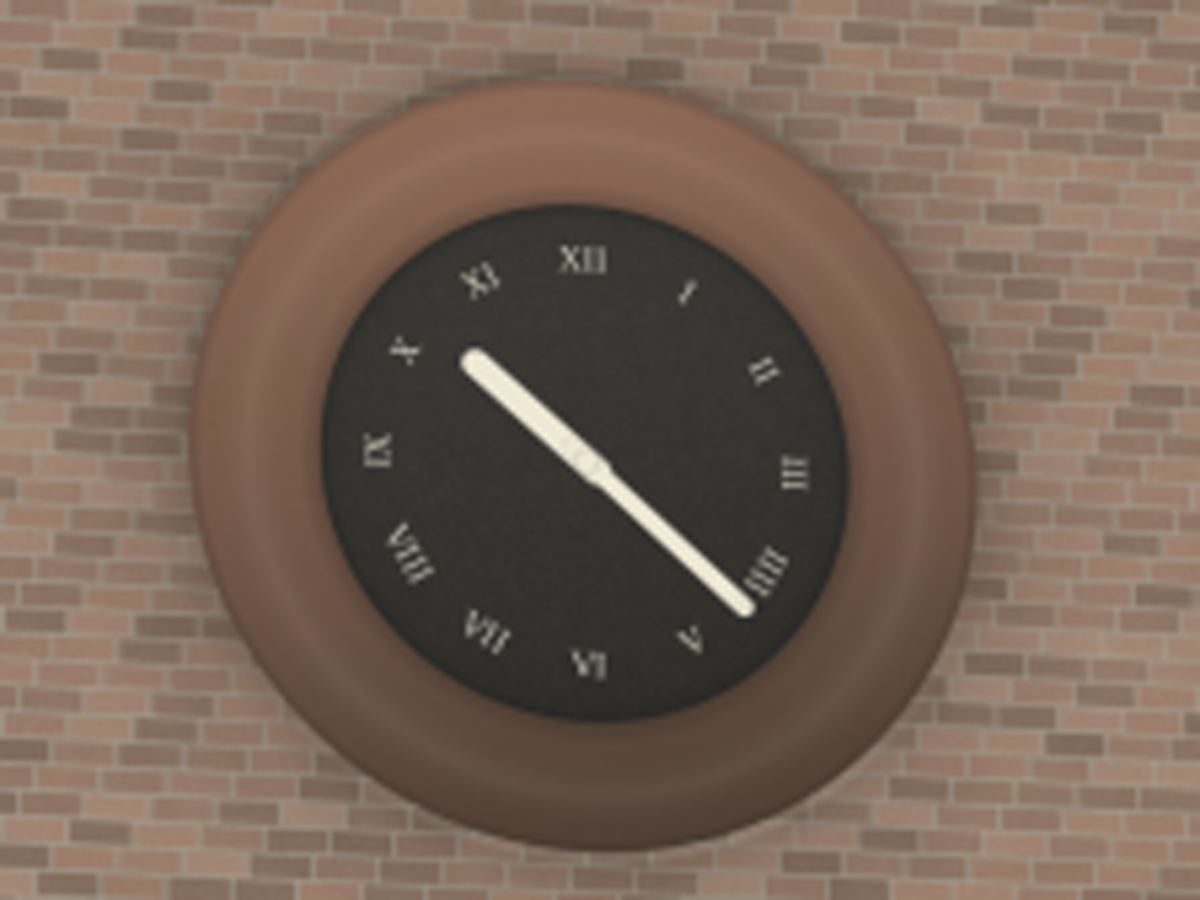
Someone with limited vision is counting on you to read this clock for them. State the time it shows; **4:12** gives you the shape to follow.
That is **10:22**
